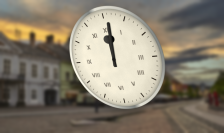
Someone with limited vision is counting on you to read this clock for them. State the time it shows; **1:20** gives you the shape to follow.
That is **12:01**
